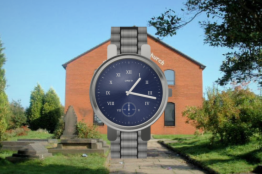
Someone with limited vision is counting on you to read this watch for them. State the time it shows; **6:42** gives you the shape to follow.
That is **1:17**
